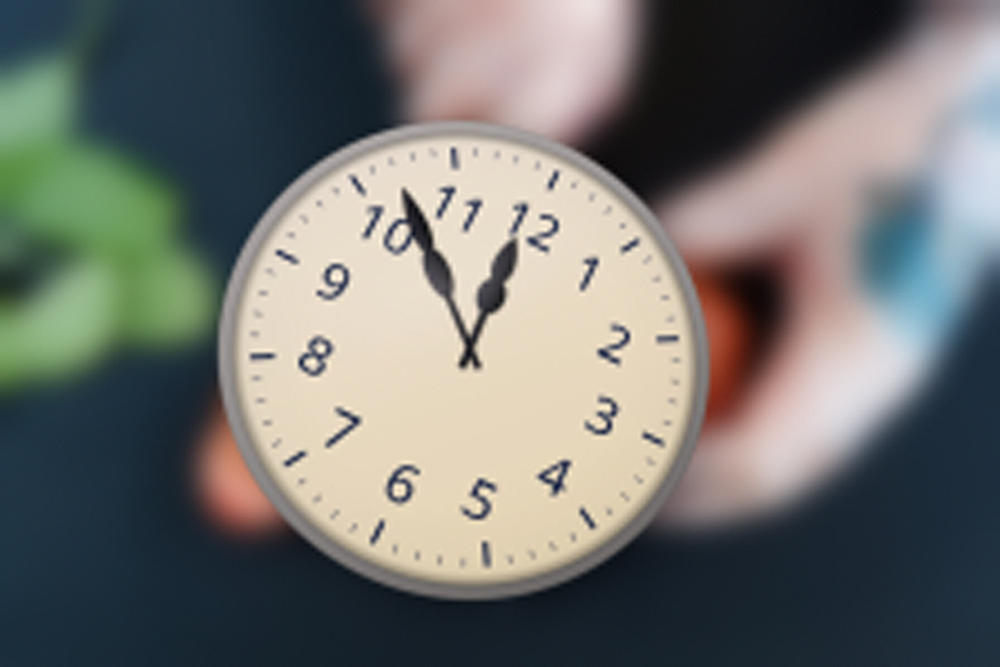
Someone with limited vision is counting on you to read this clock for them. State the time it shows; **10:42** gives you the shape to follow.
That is **11:52**
